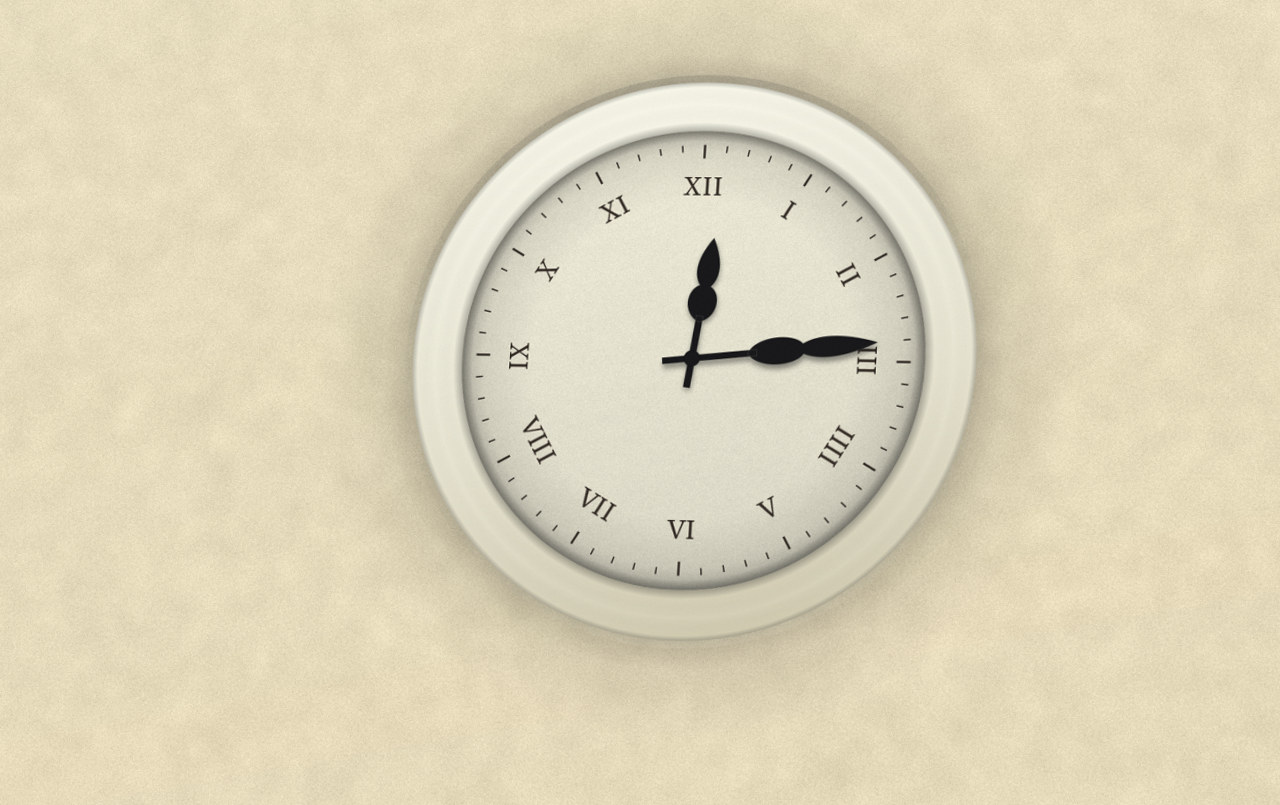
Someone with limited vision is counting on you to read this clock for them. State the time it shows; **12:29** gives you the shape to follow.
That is **12:14**
